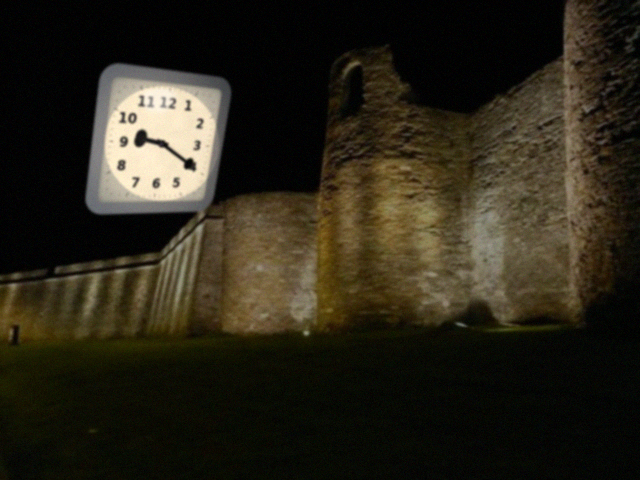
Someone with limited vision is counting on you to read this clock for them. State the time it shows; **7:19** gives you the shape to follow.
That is **9:20**
